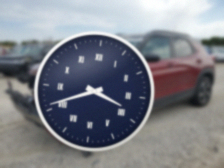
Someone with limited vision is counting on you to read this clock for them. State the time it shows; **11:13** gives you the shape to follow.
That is **3:41**
